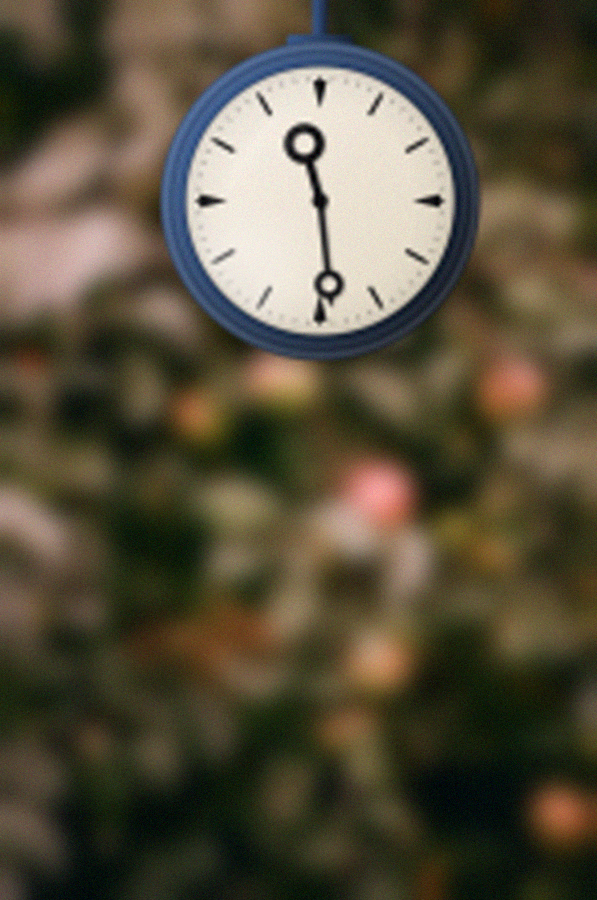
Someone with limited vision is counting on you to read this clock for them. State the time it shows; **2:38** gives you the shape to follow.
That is **11:29**
